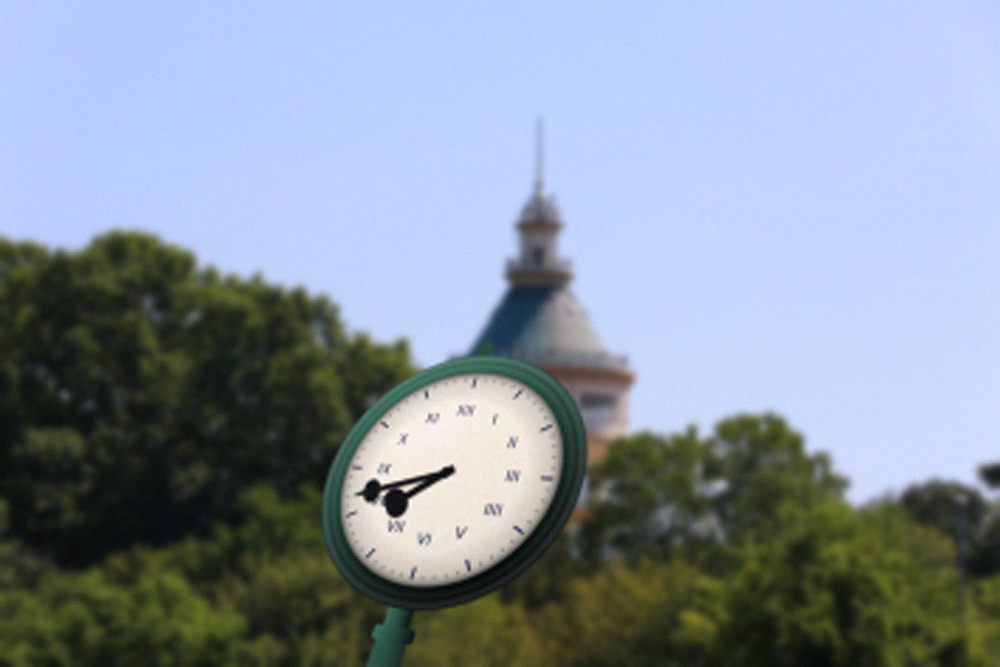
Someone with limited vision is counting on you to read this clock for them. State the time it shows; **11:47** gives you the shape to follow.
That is **7:42**
